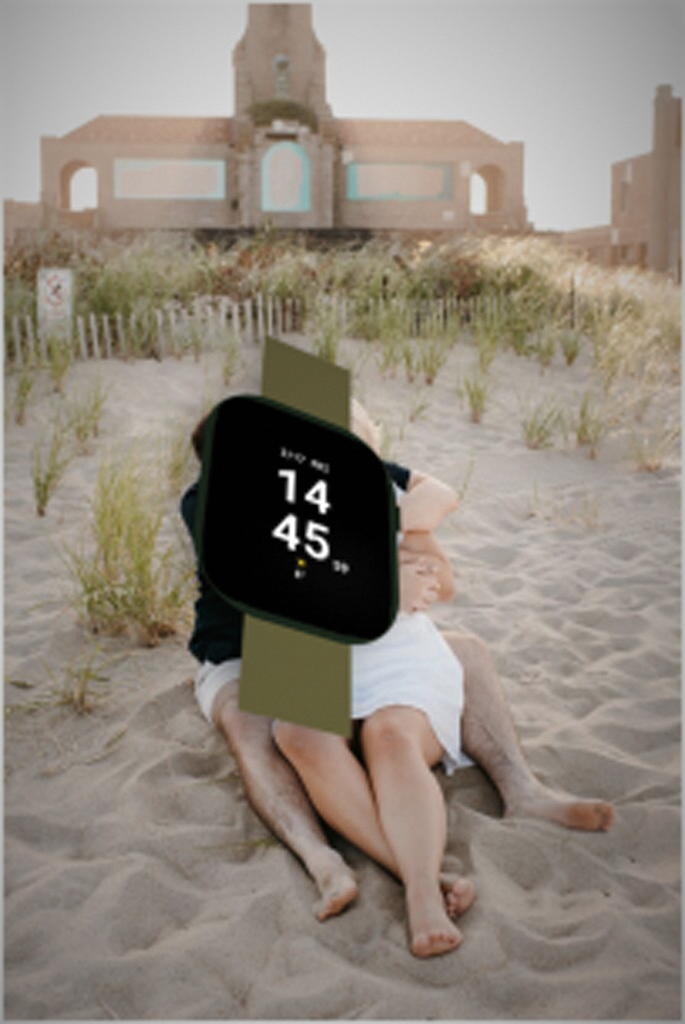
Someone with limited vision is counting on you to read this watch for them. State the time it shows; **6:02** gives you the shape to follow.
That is **14:45**
